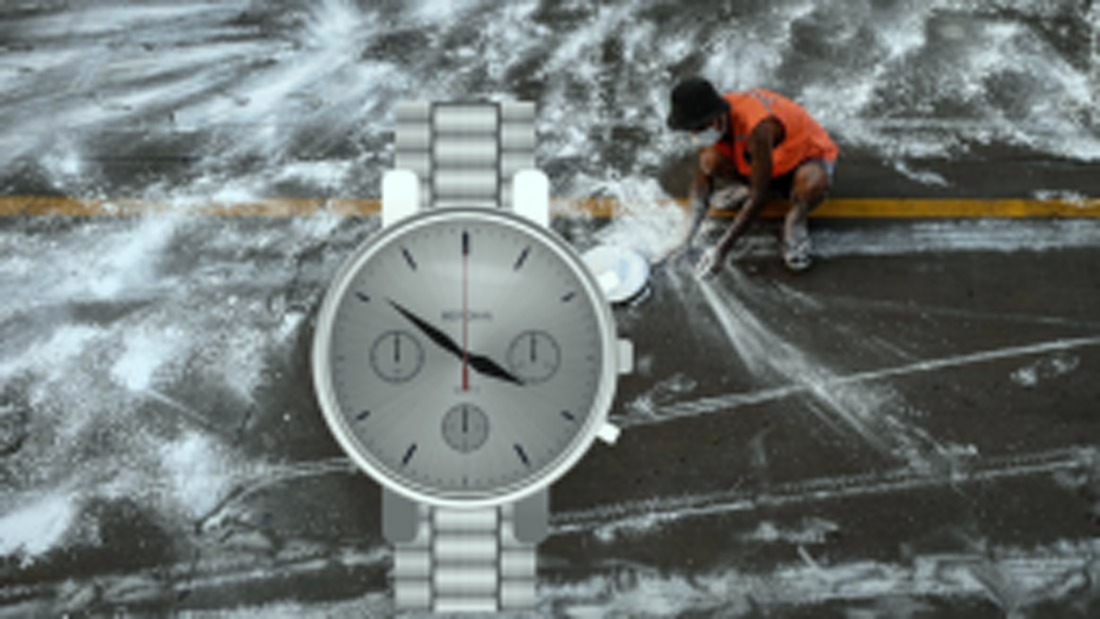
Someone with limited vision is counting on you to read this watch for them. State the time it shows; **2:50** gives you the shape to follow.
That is **3:51**
